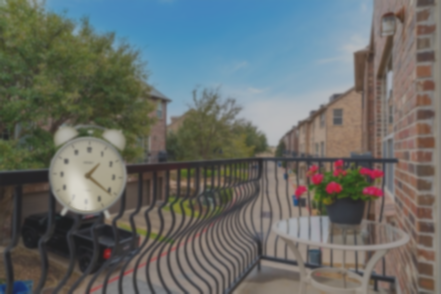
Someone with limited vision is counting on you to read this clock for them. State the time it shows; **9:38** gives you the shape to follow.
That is **1:21**
